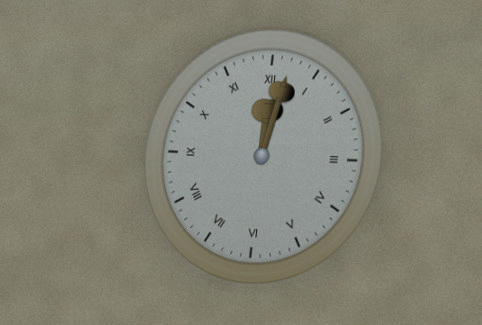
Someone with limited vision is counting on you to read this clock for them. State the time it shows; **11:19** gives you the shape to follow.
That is **12:02**
